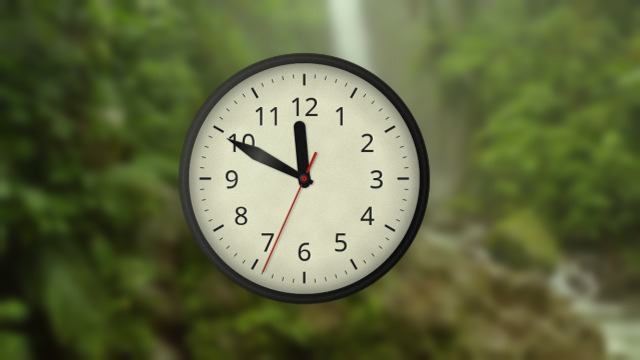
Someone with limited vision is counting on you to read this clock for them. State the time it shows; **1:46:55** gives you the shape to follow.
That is **11:49:34**
